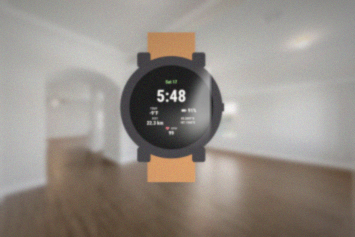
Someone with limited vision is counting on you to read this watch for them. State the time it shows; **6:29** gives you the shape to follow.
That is **5:48**
